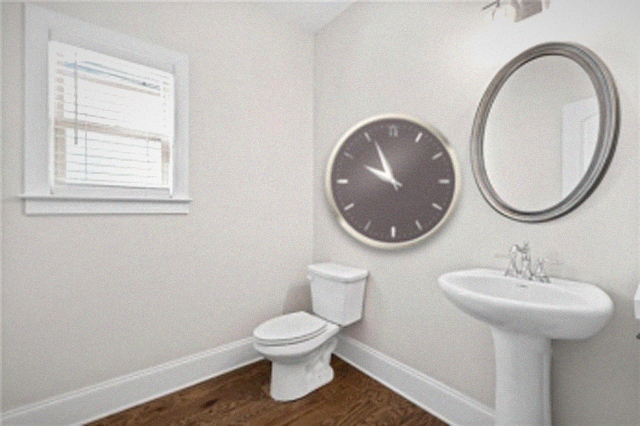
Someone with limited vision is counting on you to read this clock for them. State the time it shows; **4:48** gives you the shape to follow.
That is **9:56**
